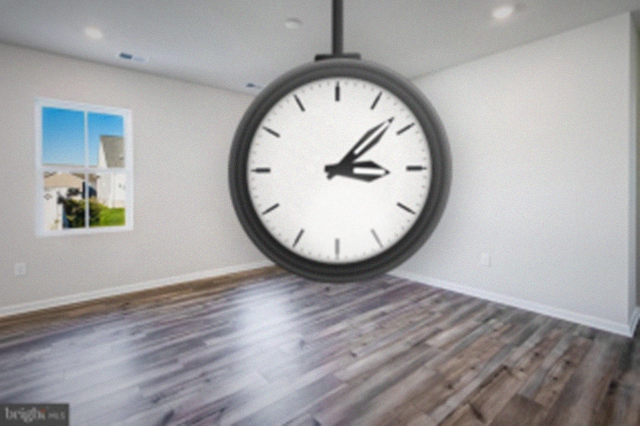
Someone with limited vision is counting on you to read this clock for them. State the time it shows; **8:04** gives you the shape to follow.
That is **3:08**
